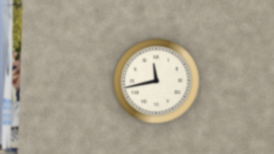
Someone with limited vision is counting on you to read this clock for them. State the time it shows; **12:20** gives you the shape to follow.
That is **11:43**
